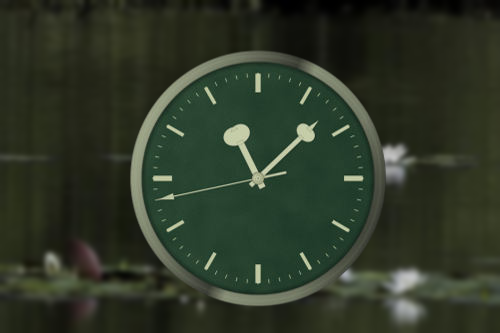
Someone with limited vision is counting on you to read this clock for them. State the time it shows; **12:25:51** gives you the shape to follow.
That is **11:07:43**
